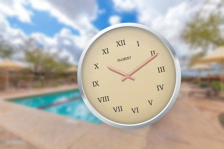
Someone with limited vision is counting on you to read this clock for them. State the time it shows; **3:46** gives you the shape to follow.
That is **10:11**
